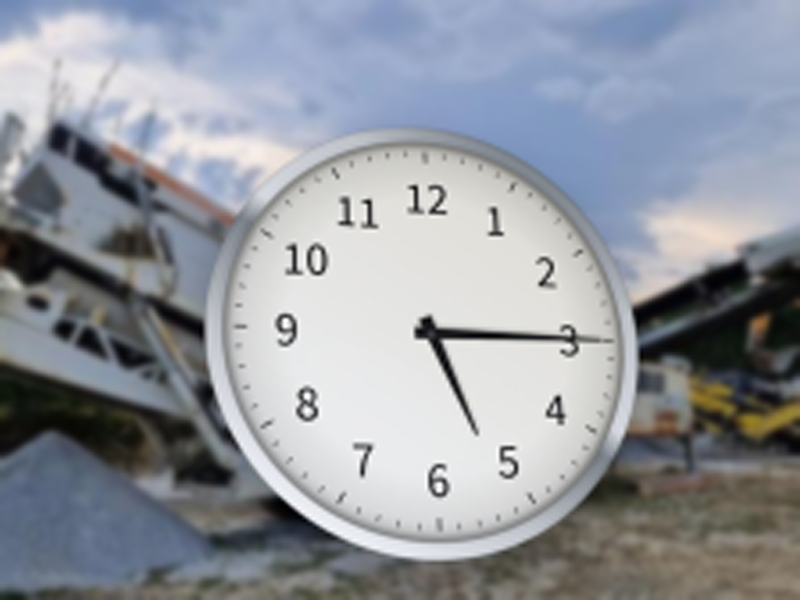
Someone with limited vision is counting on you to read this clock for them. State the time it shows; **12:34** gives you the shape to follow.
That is **5:15**
